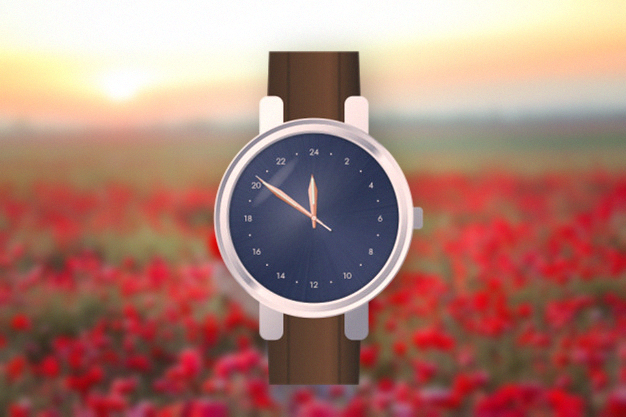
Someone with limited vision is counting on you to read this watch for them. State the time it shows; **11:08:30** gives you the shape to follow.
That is **23:50:51**
